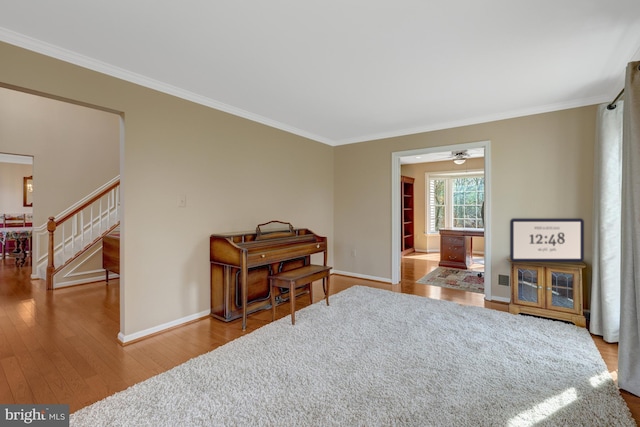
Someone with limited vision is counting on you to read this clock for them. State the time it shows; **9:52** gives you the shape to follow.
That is **12:48**
